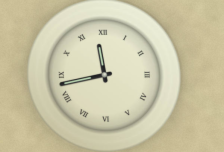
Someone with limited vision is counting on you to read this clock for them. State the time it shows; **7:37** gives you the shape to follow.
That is **11:43**
